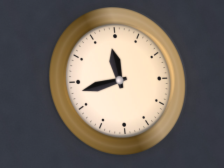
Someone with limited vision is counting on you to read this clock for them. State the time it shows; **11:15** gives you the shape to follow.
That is **11:43**
